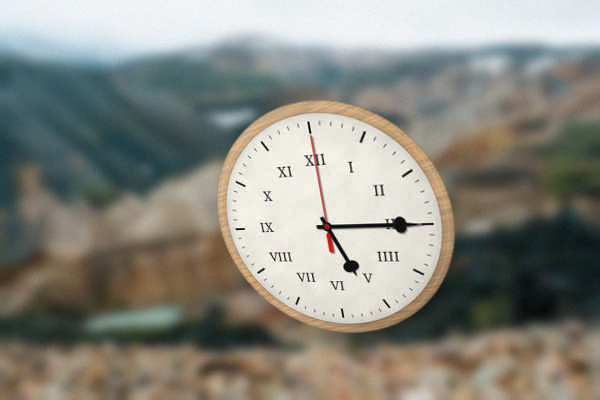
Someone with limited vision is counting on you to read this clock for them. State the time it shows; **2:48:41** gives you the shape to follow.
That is **5:15:00**
